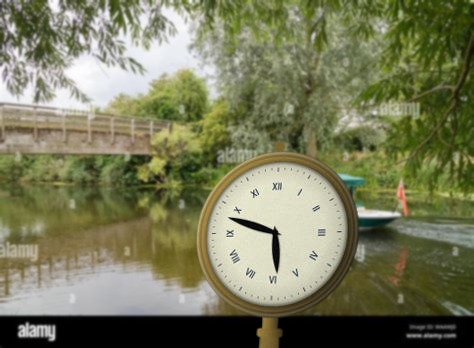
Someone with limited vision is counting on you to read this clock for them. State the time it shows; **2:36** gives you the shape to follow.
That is **5:48**
